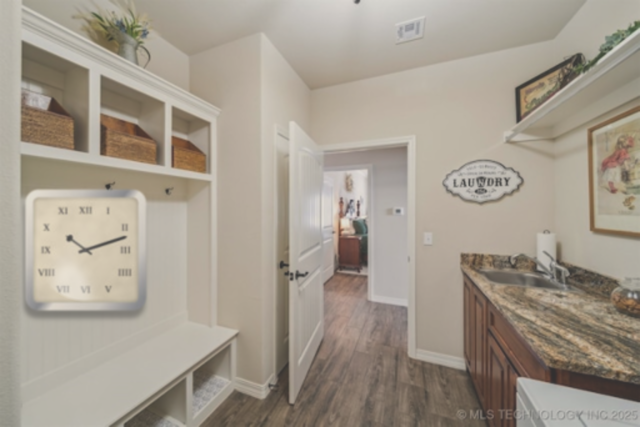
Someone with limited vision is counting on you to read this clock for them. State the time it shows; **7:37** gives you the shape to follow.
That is **10:12**
